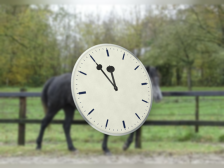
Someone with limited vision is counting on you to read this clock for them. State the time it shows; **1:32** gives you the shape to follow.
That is **11:55**
